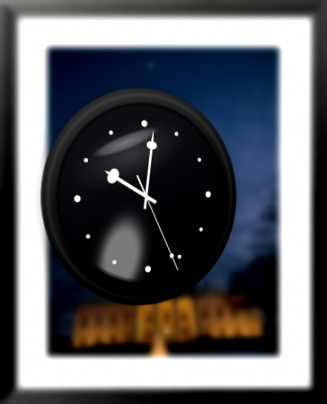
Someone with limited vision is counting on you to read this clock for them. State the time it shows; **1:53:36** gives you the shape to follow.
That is **10:01:26**
